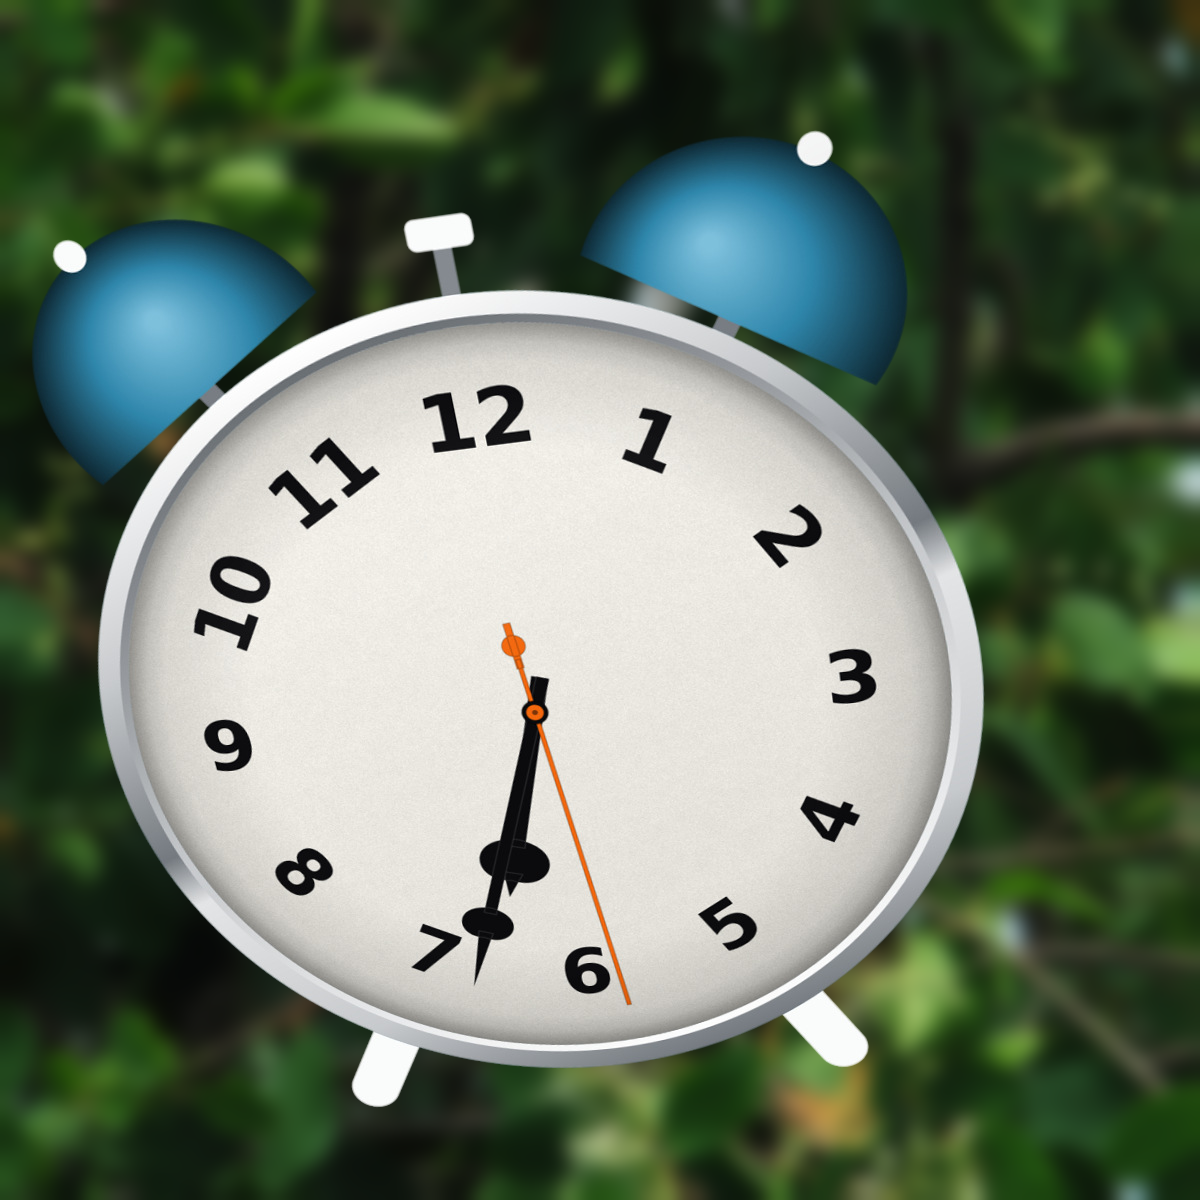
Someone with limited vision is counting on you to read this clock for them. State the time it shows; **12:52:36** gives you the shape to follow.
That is **6:33:29**
